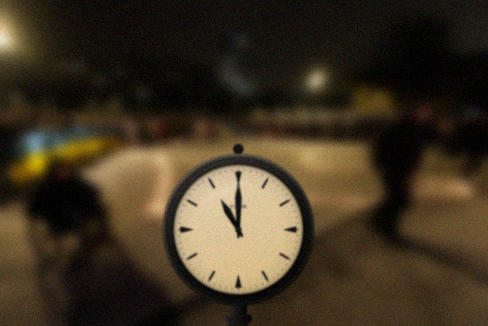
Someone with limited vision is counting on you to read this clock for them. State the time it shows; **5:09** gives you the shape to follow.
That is **11:00**
